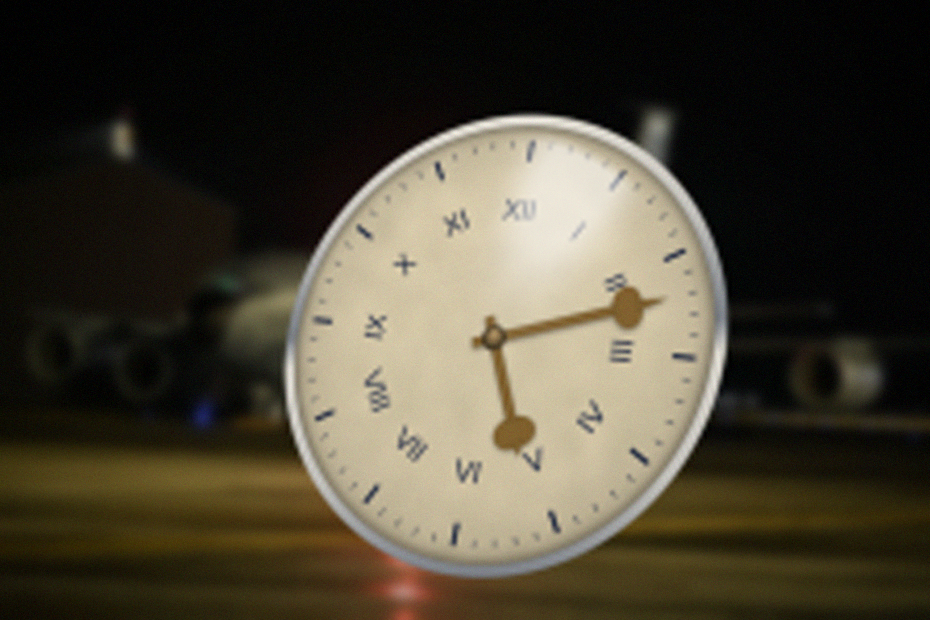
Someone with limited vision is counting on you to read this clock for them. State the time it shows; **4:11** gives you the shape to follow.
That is **5:12**
